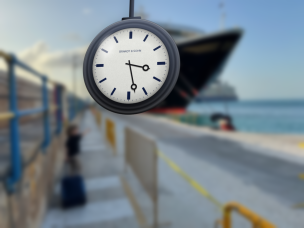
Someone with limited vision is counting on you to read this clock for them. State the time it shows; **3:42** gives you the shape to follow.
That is **3:28**
